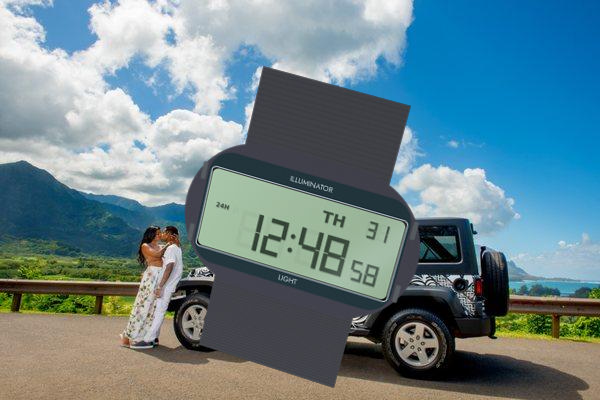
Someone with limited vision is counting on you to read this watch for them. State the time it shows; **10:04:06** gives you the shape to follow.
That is **12:48:58**
